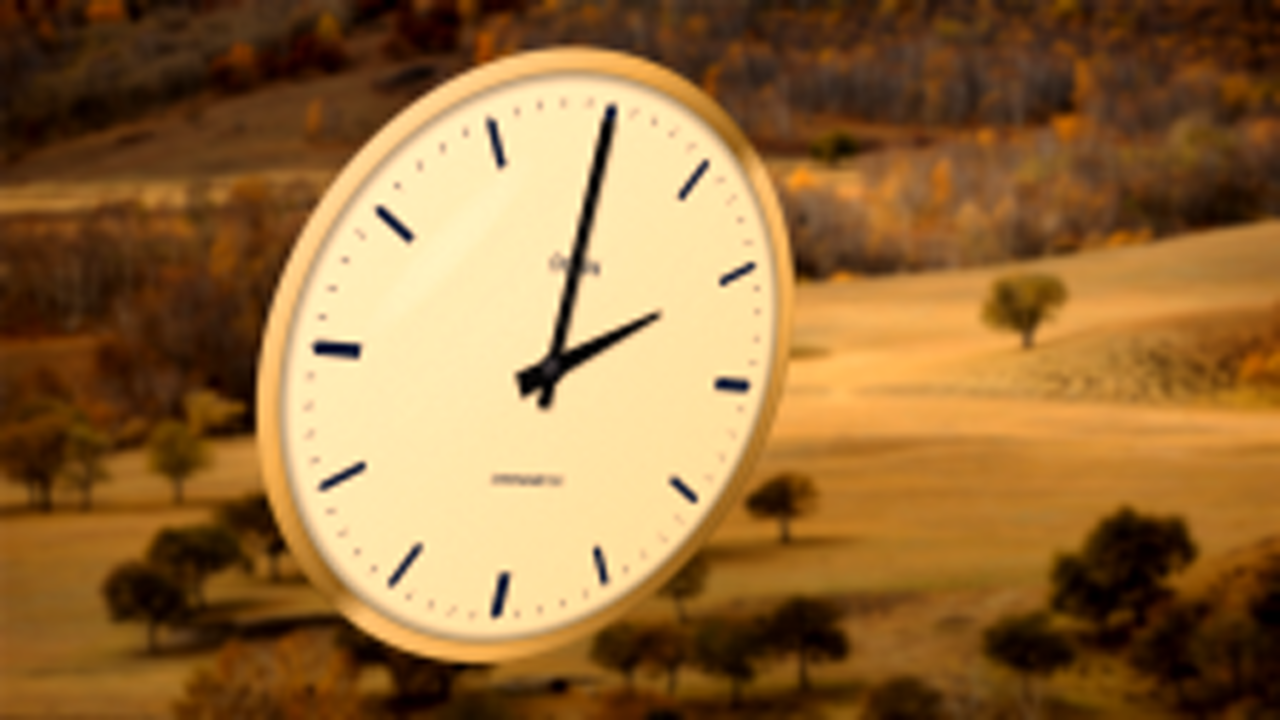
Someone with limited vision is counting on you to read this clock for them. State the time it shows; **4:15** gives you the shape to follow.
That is **2:00**
